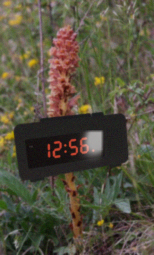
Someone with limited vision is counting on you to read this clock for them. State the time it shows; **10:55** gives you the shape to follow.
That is **12:56**
